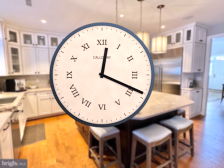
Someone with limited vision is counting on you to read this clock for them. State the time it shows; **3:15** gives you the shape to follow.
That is **12:19**
